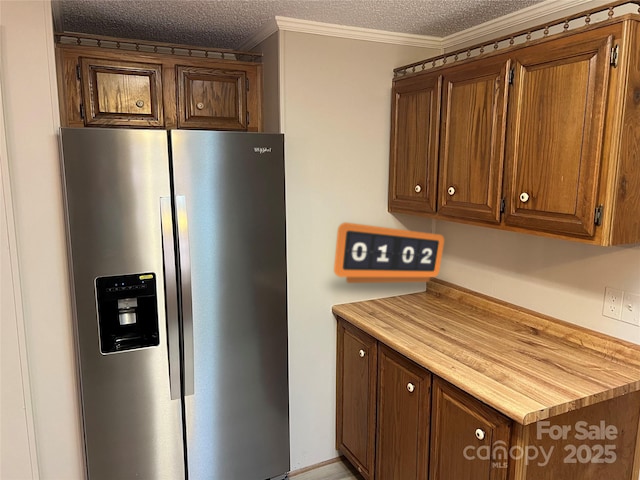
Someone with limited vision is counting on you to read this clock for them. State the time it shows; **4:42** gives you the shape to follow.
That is **1:02**
